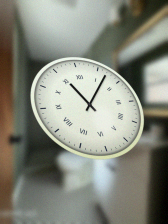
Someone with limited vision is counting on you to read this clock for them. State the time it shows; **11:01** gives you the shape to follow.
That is **11:07**
